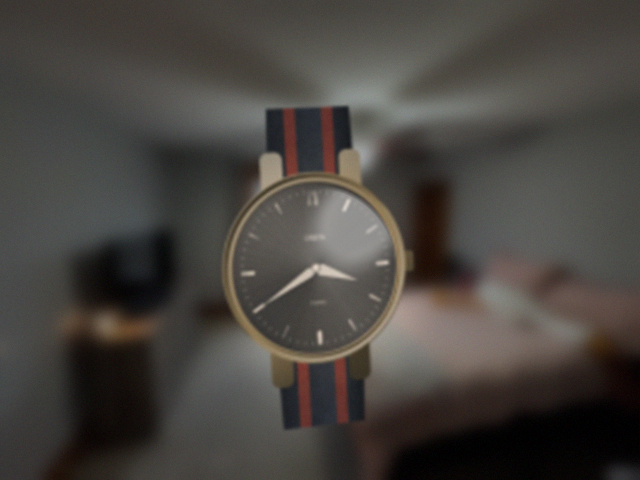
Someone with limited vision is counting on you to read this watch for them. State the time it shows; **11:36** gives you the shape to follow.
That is **3:40**
